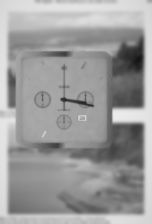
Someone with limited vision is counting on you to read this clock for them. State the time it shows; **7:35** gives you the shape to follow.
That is **3:17**
